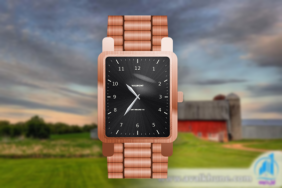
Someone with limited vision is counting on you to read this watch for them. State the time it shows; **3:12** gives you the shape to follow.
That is **10:36**
